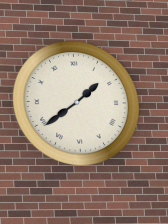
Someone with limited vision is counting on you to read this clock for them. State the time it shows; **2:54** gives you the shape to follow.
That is **1:39**
